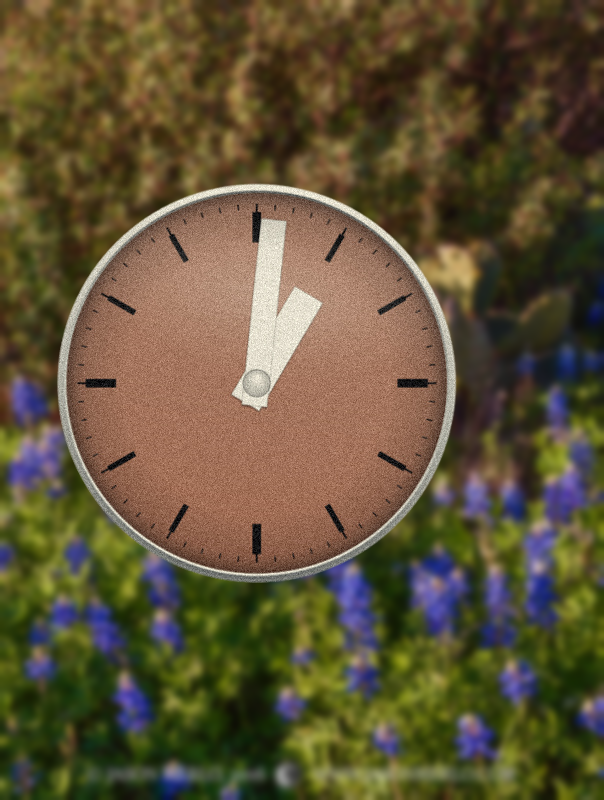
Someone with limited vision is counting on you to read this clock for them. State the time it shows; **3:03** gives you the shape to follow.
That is **1:01**
